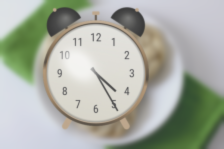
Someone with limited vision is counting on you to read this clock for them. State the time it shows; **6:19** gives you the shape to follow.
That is **4:25**
